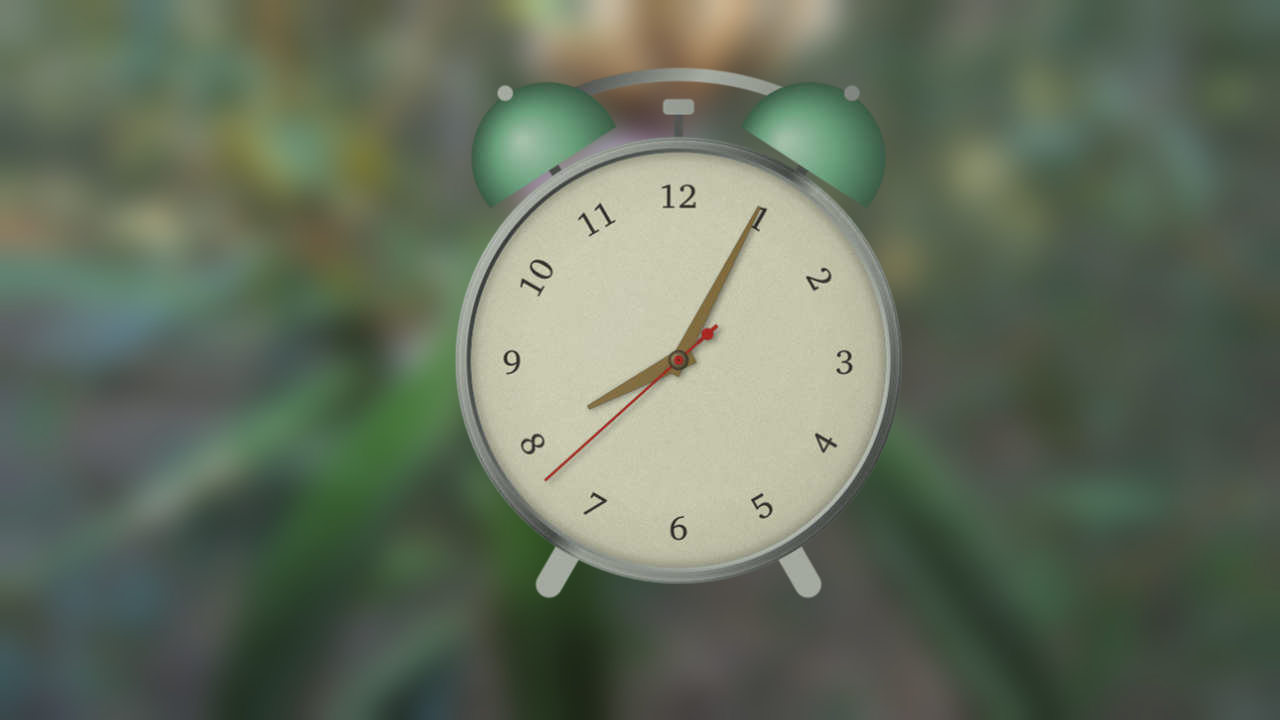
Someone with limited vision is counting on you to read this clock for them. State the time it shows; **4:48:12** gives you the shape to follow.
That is **8:04:38**
